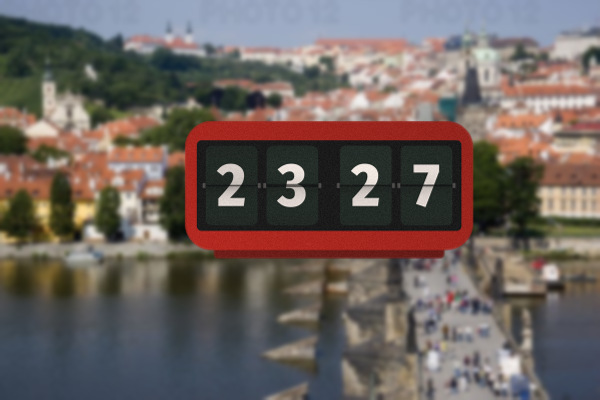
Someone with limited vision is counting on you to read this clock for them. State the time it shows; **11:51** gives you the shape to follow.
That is **23:27**
